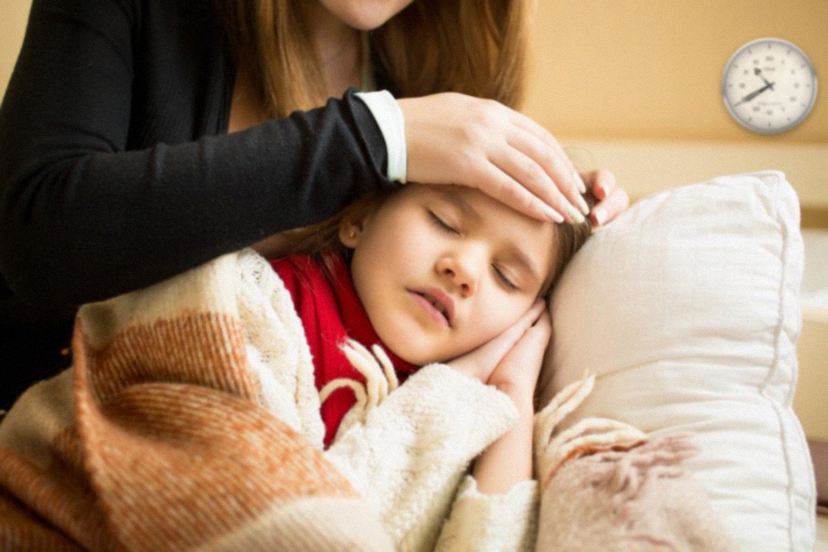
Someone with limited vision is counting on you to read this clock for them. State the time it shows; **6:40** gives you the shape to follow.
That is **10:40**
